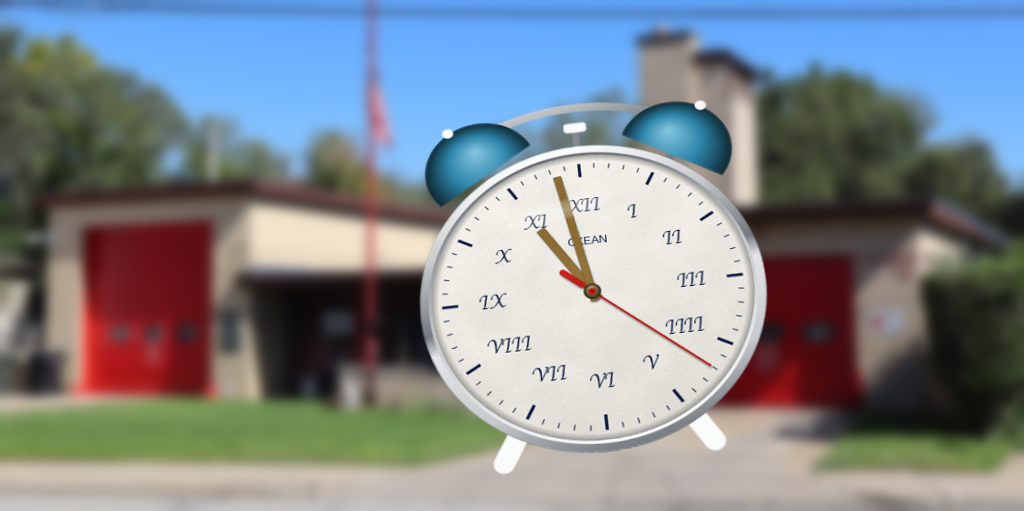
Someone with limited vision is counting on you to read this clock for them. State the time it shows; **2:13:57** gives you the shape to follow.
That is **10:58:22**
